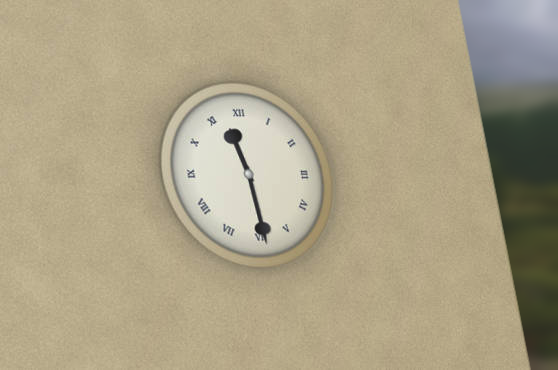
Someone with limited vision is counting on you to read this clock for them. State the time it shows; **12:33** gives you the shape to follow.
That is **11:29**
